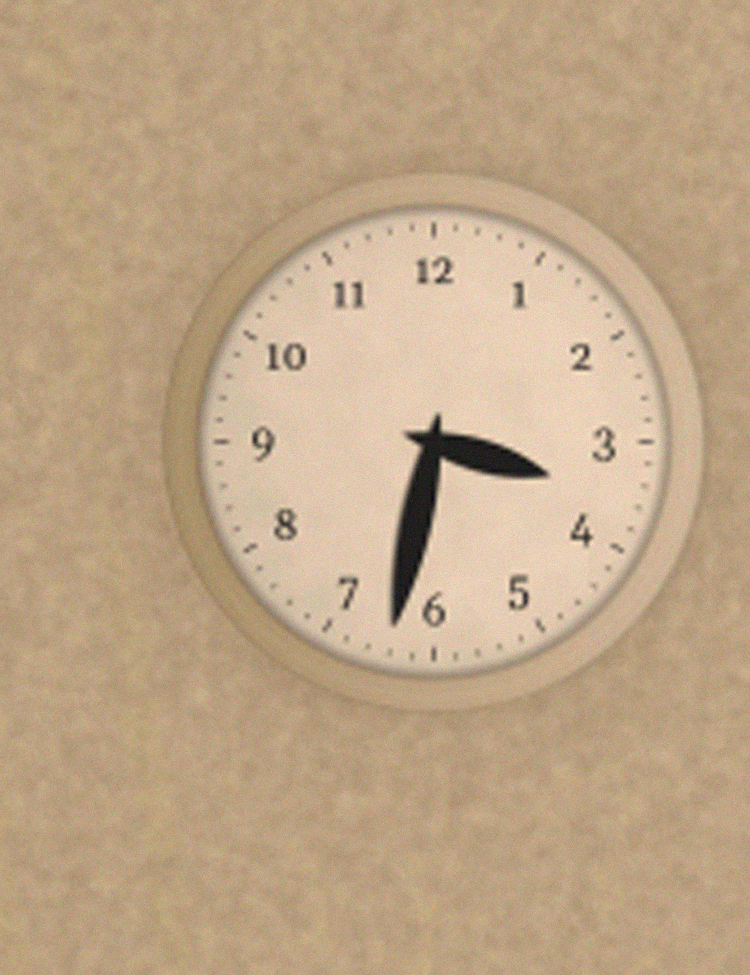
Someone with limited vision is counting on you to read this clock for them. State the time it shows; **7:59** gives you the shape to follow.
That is **3:32**
